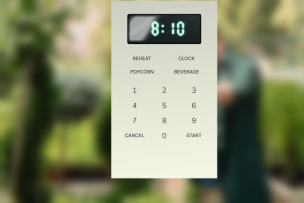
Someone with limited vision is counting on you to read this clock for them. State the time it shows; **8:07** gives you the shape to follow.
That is **8:10**
